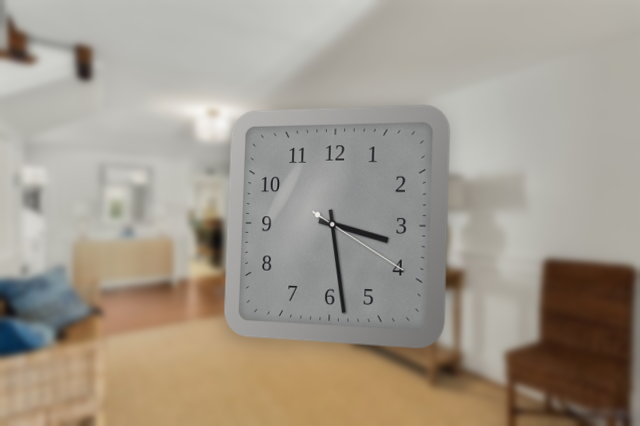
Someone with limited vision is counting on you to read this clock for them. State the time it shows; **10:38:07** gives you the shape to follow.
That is **3:28:20**
